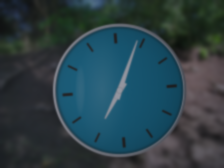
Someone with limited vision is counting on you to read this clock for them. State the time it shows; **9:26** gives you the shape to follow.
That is **7:04**
